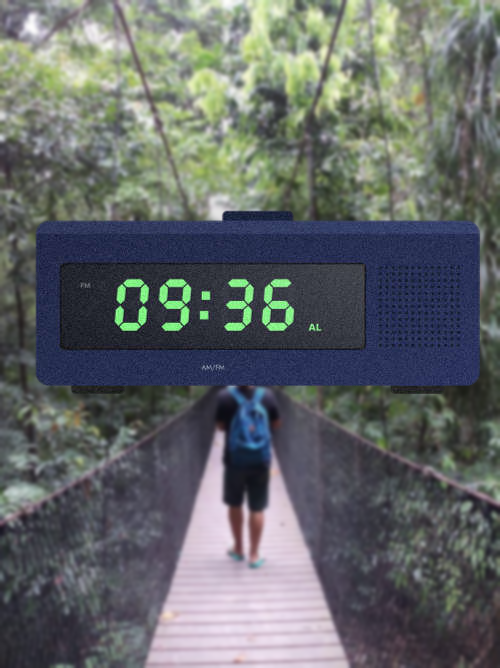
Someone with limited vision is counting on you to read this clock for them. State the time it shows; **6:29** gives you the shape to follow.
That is **9:36**
